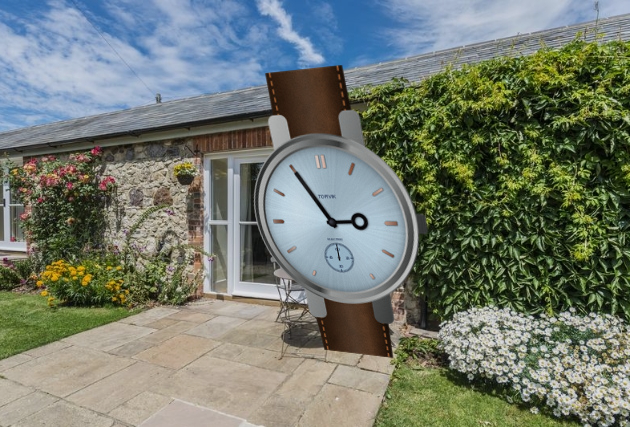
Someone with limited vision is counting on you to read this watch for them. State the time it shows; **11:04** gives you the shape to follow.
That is **2:55**
